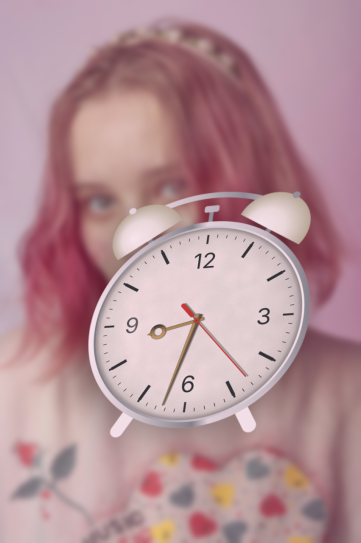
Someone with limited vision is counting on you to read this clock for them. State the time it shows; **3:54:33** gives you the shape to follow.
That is **8:32:23**
